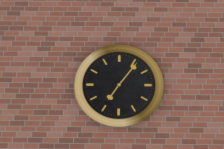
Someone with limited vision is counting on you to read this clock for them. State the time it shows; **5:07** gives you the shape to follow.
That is **7:06**
